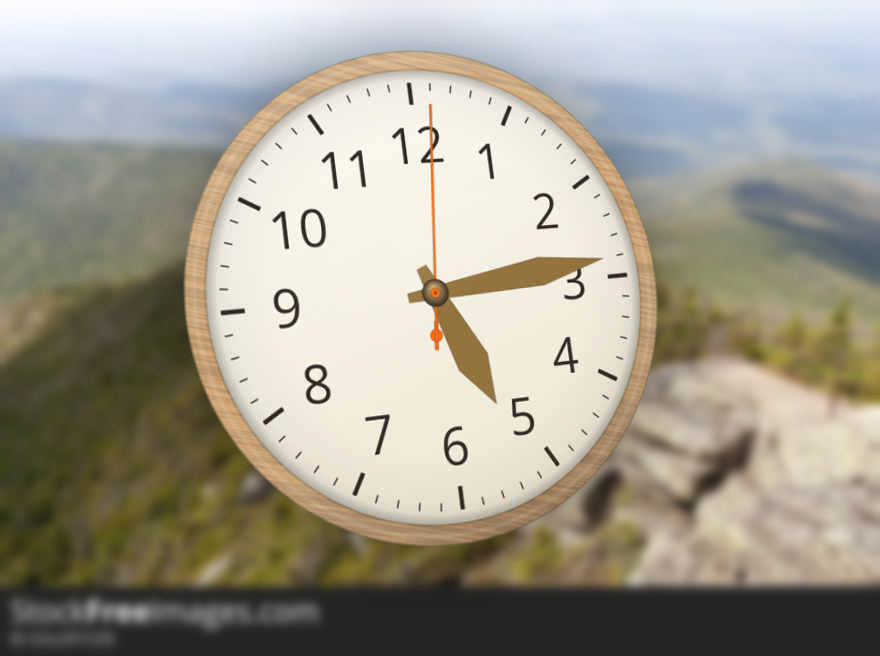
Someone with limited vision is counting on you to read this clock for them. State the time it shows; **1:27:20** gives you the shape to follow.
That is **5:14:01**
